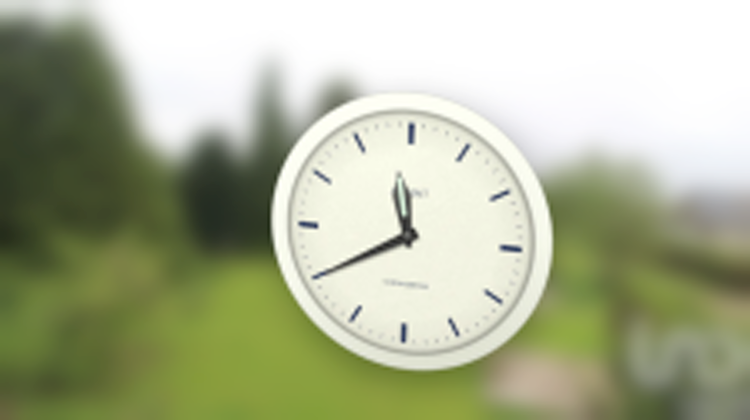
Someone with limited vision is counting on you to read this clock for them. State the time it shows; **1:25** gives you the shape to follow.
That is **11:40**
